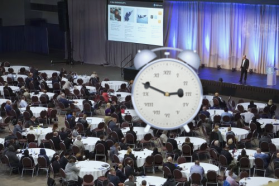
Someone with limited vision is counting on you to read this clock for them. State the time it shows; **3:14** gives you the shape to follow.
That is **2:49**
